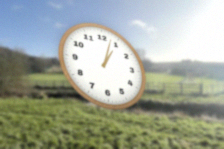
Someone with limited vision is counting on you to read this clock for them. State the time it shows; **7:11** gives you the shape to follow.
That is **1:03**
